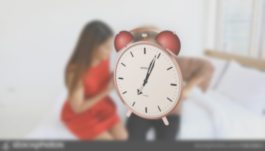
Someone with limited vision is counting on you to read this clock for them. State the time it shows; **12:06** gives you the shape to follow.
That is **7:04**
